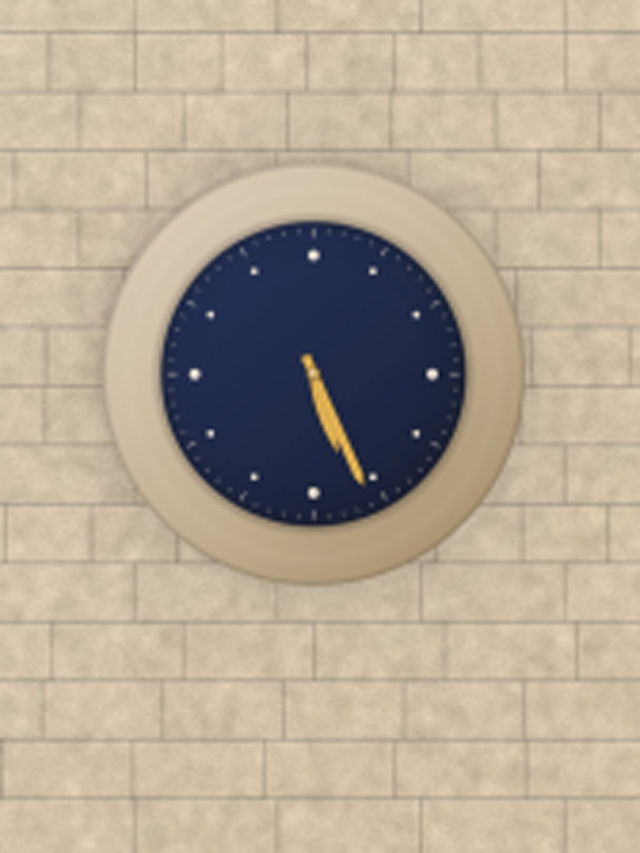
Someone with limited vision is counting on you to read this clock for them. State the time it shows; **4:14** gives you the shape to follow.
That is **5:26**
